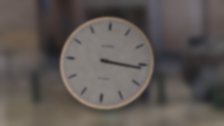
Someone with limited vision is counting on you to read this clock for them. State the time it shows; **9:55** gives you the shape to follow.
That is **3:16**
